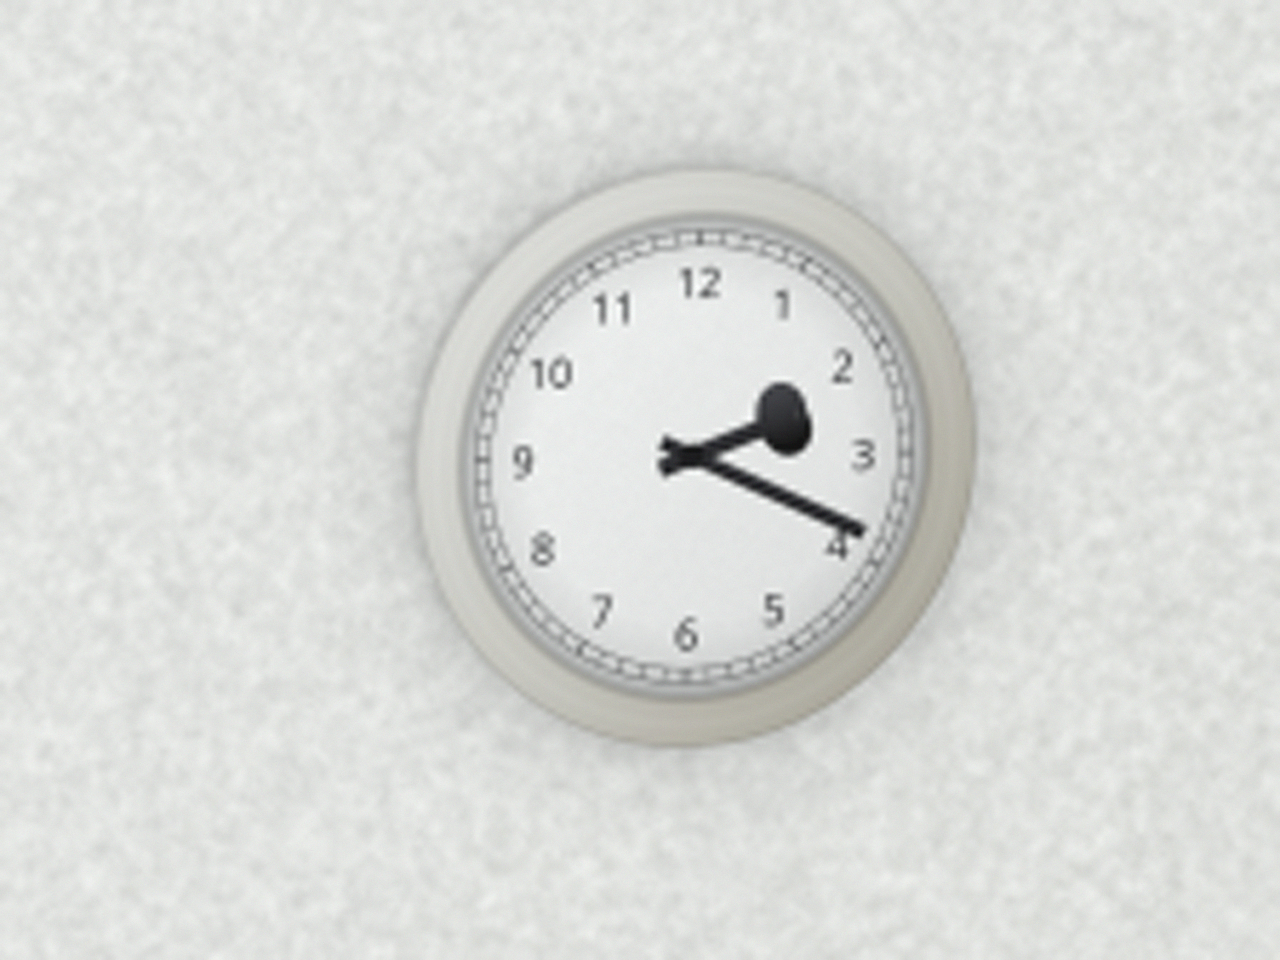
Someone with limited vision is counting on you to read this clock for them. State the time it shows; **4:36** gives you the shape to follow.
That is **2:19**
